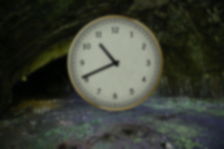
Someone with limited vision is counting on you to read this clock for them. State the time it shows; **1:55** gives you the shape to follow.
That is **10:41**
